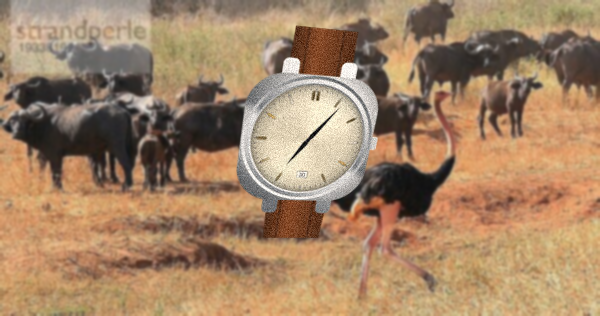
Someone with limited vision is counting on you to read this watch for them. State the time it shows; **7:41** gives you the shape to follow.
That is **7:06**
